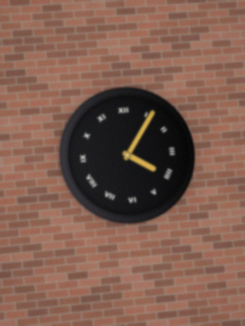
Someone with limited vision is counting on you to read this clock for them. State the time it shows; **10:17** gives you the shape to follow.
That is **4:06**
